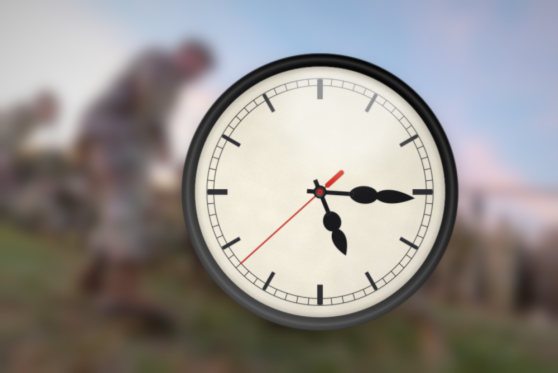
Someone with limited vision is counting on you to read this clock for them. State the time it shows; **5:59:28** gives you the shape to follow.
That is **5:15:38**
